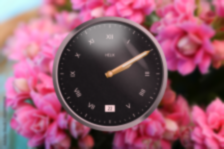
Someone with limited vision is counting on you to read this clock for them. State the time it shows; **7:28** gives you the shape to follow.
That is **2:10**
